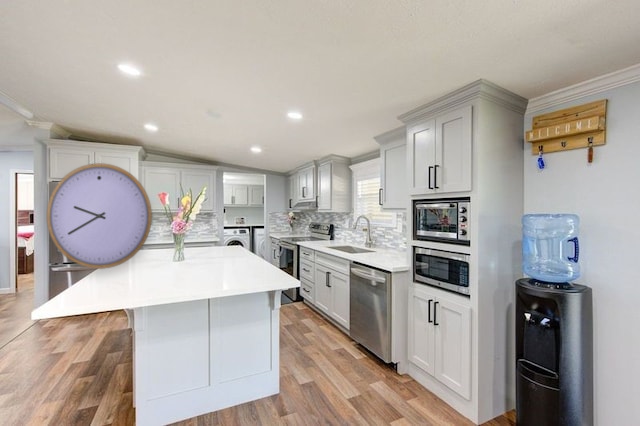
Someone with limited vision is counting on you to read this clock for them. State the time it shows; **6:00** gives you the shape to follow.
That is **9:40**
